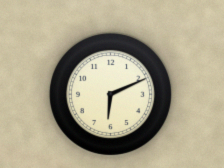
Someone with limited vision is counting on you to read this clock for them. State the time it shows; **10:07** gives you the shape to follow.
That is **6:11**
